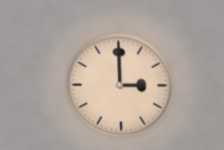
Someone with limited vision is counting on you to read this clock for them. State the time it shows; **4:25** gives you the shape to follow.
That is **3:00**
